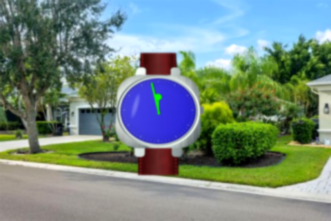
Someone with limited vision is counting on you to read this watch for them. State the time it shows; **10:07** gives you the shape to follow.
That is **11:58**
